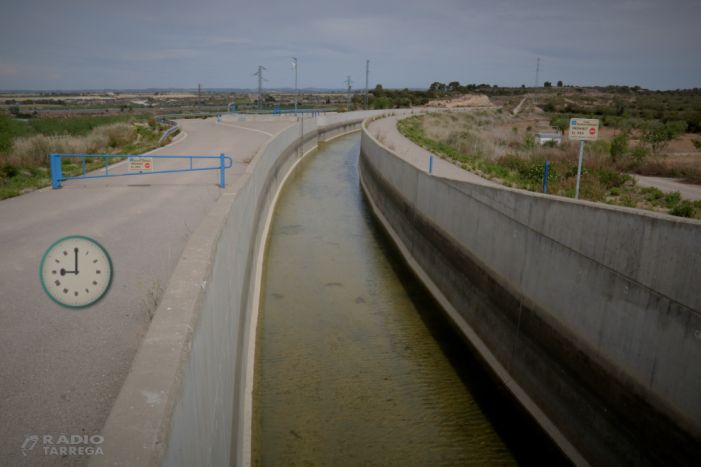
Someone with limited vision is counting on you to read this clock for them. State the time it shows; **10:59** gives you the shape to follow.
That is **9:00**
